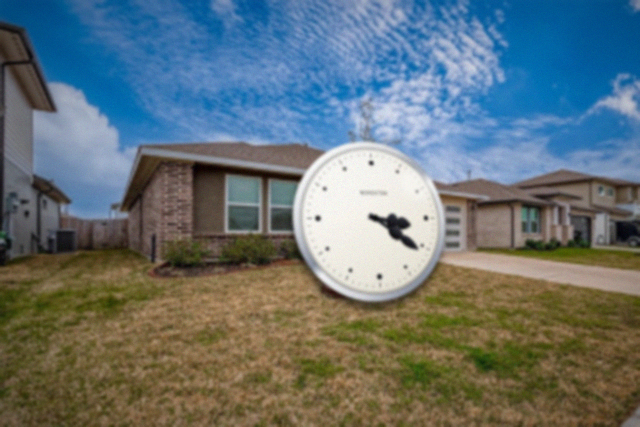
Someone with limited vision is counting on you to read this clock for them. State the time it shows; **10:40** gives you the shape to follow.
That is **3:21**
